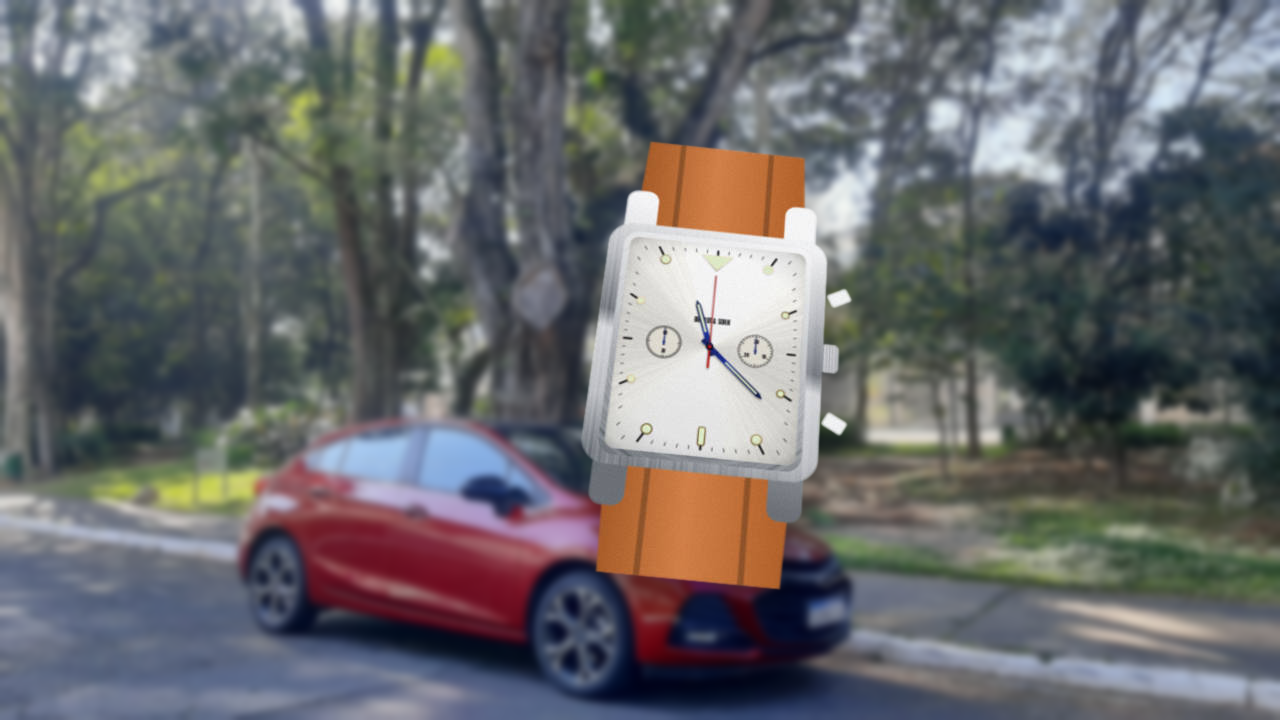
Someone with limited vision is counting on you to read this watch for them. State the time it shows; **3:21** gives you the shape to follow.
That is **11:22**
